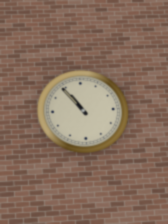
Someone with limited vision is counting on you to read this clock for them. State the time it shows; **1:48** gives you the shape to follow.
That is **10:54**
